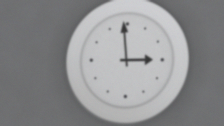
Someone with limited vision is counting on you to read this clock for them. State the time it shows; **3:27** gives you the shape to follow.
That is **2:59**
